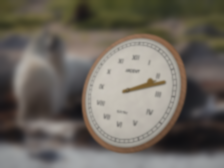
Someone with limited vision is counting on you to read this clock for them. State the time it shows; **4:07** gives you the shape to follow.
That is **2:12**
